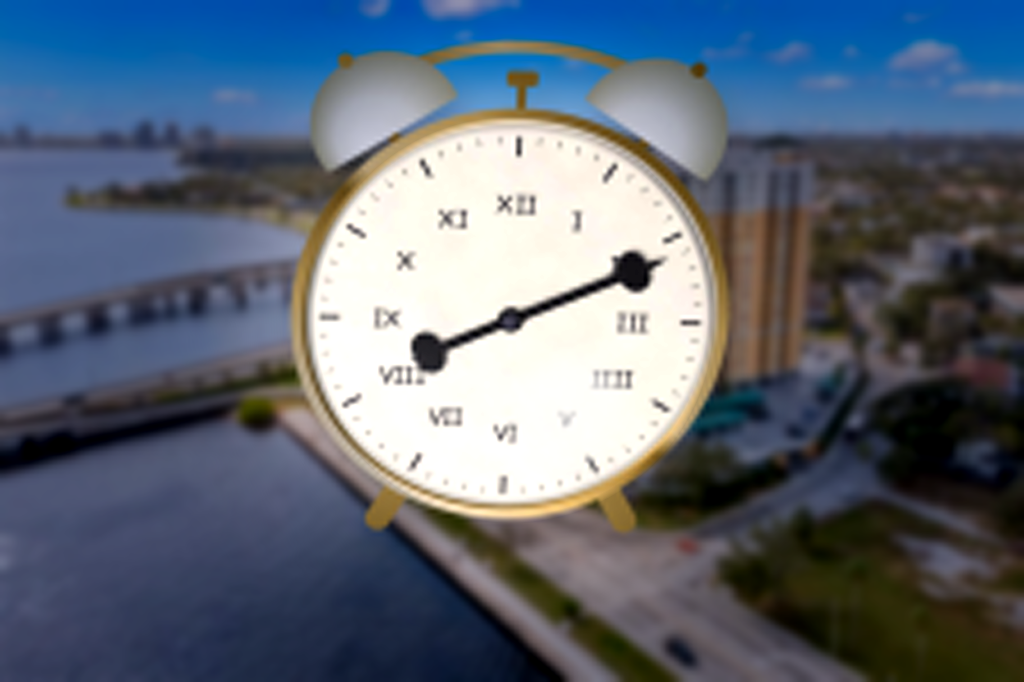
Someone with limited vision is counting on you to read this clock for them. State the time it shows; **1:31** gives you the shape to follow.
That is **8:11**
